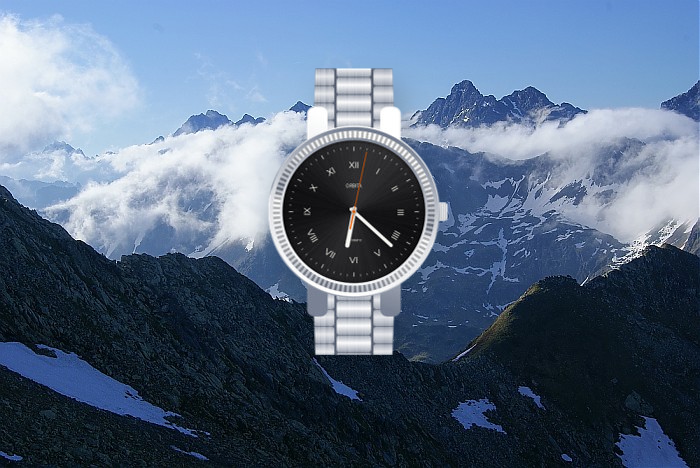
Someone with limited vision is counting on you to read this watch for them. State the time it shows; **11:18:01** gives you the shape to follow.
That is **6:22:02**
